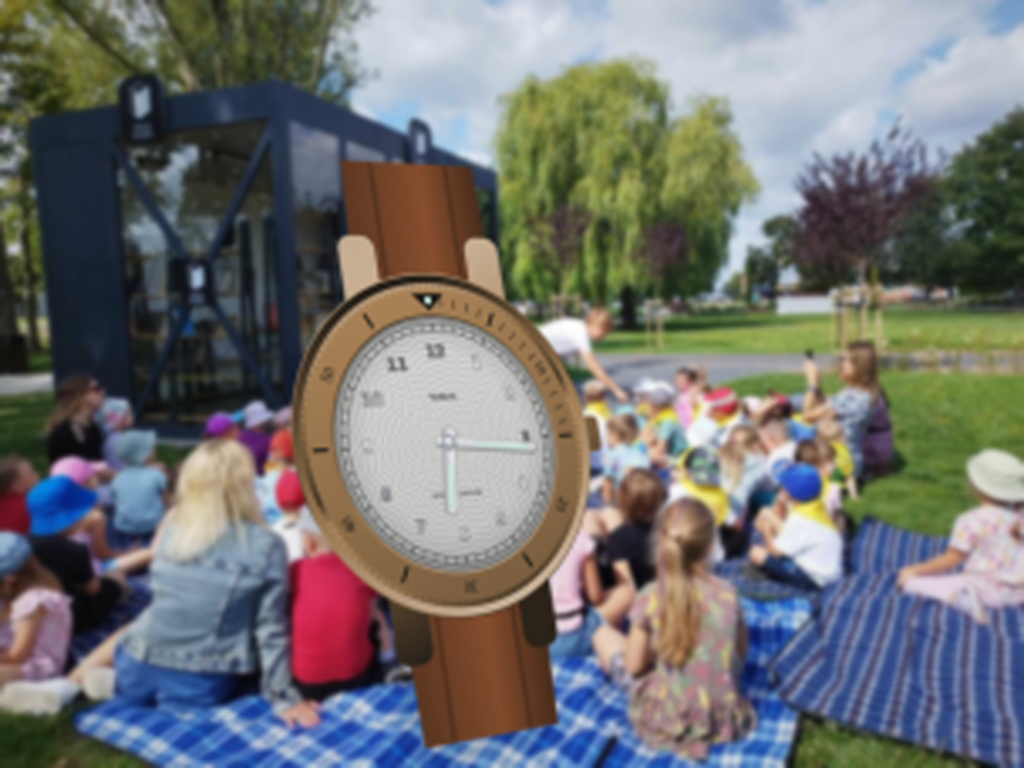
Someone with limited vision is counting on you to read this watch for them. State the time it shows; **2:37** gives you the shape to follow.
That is **6:16**
